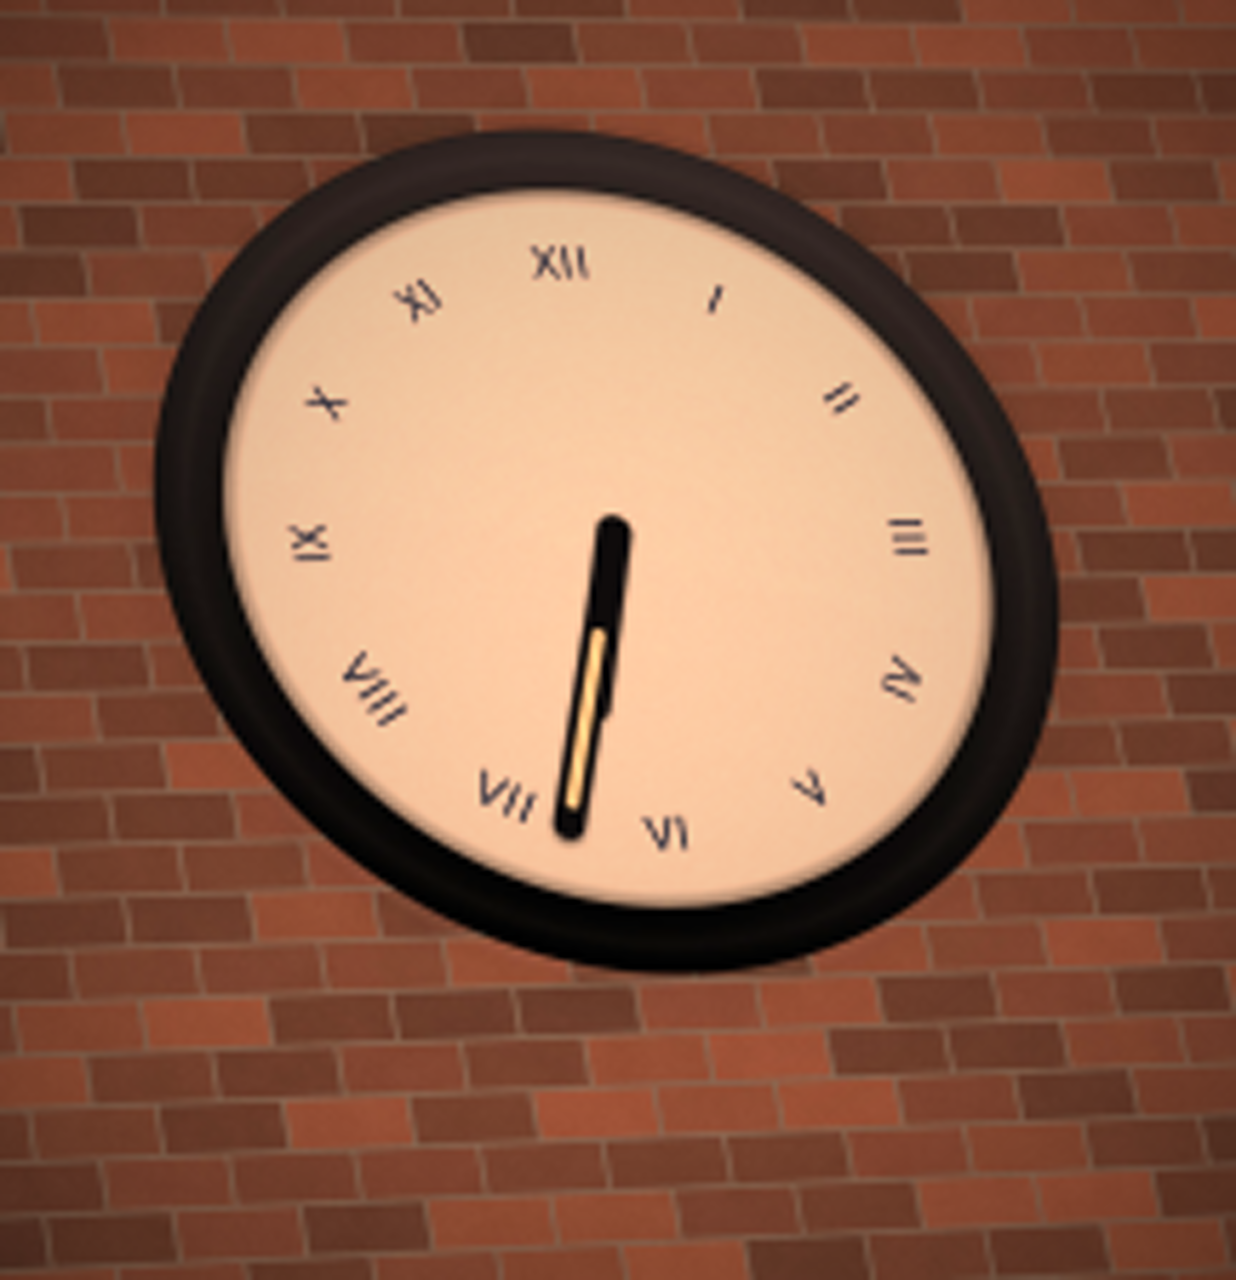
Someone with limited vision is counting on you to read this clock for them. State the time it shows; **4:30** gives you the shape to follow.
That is **6:33**
